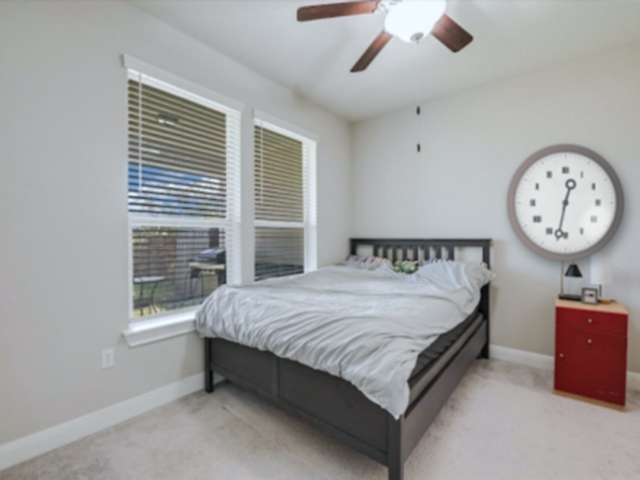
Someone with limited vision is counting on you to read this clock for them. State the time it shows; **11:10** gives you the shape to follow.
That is **12:32**
